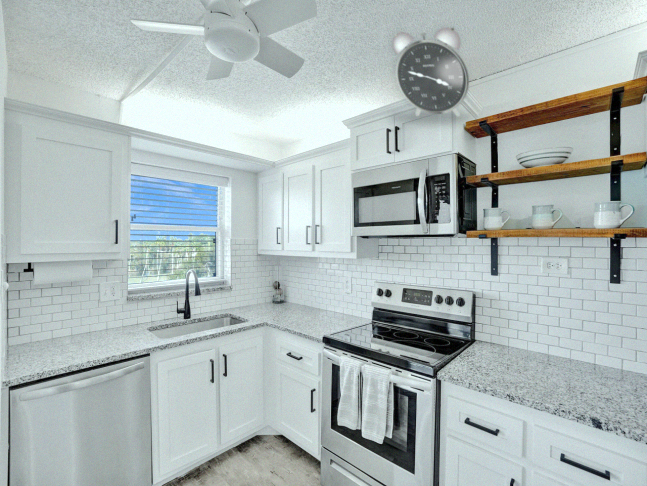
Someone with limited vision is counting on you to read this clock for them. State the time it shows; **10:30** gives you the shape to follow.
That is **3:48**
